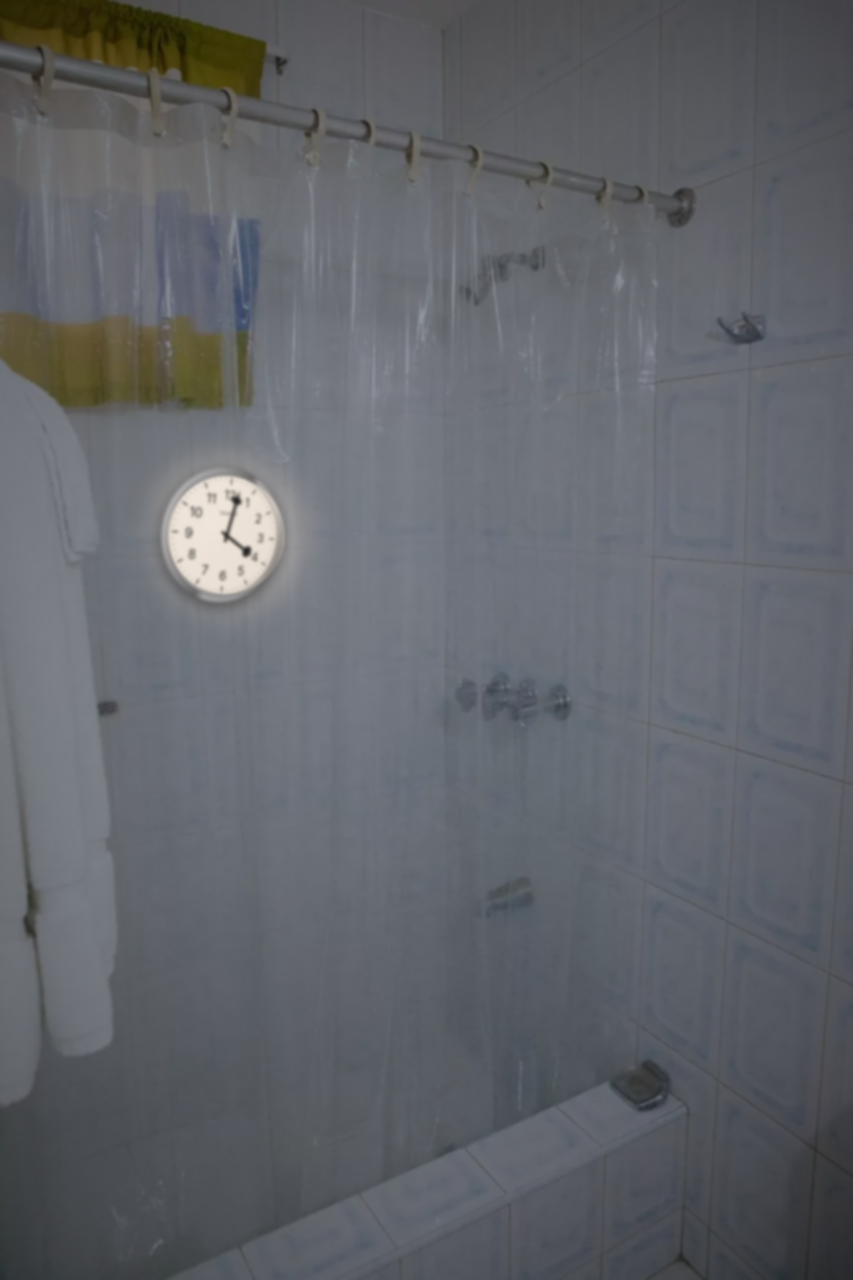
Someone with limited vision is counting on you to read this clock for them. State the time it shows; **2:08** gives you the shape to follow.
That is **4:02**
